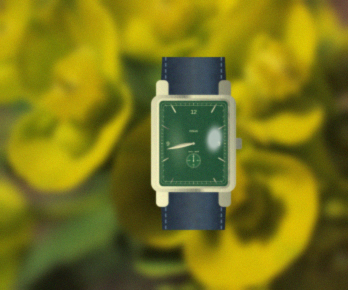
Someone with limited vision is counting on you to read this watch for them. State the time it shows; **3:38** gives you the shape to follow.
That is **8:43**
